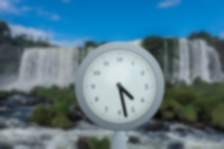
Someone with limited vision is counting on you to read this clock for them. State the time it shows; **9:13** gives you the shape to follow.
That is **4:28**
